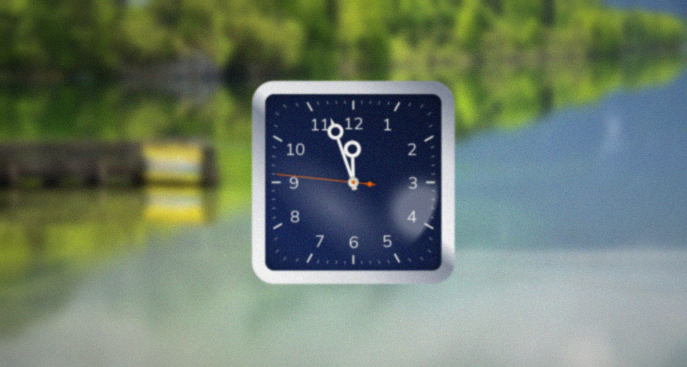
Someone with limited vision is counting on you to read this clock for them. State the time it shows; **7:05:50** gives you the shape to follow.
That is **11:56:46**
